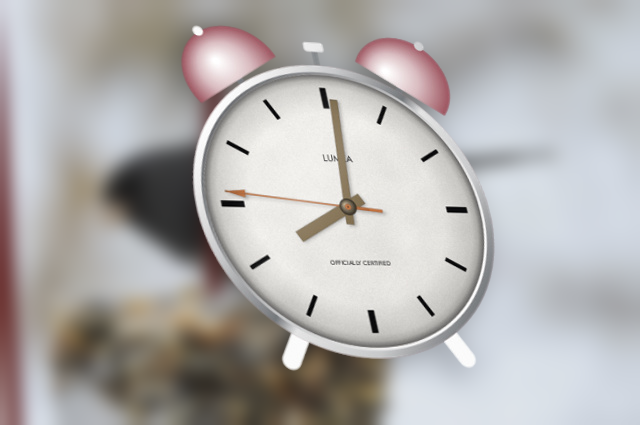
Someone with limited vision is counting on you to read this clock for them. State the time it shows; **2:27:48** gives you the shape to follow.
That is **8:00:46**
